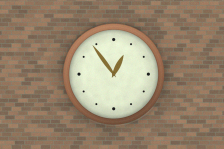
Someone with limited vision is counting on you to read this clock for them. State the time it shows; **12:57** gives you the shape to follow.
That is **12:54**
